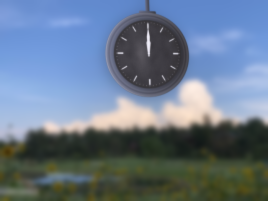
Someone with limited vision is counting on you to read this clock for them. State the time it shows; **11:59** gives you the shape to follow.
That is **12:00**
